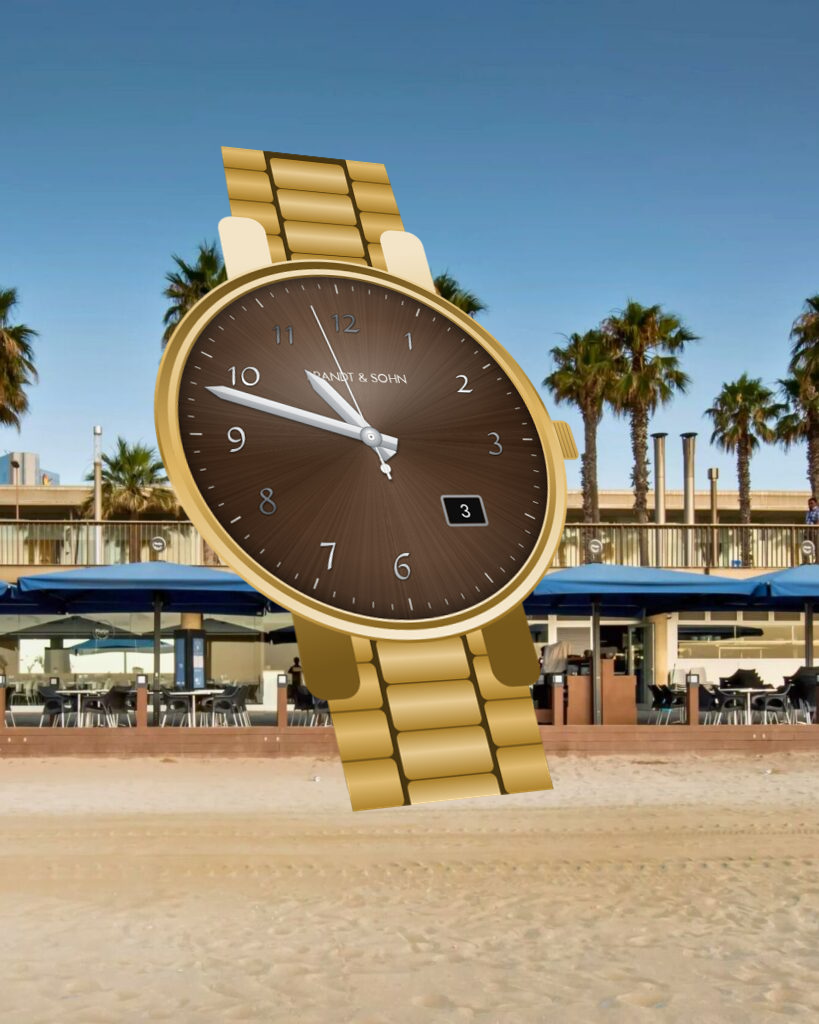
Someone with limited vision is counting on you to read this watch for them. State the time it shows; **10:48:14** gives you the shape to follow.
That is **10:47:58**
